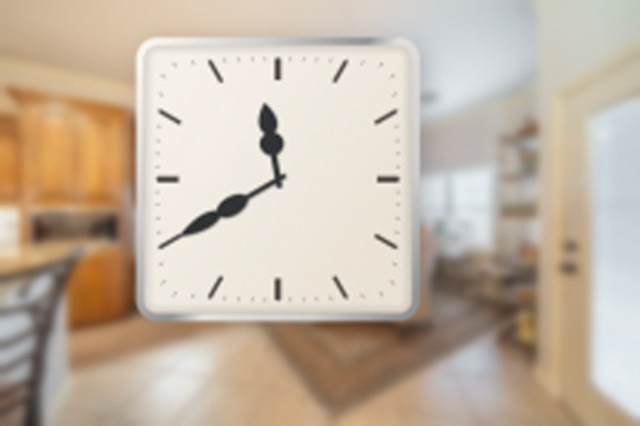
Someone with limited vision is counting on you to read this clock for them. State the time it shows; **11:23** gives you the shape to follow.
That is **11:40**
